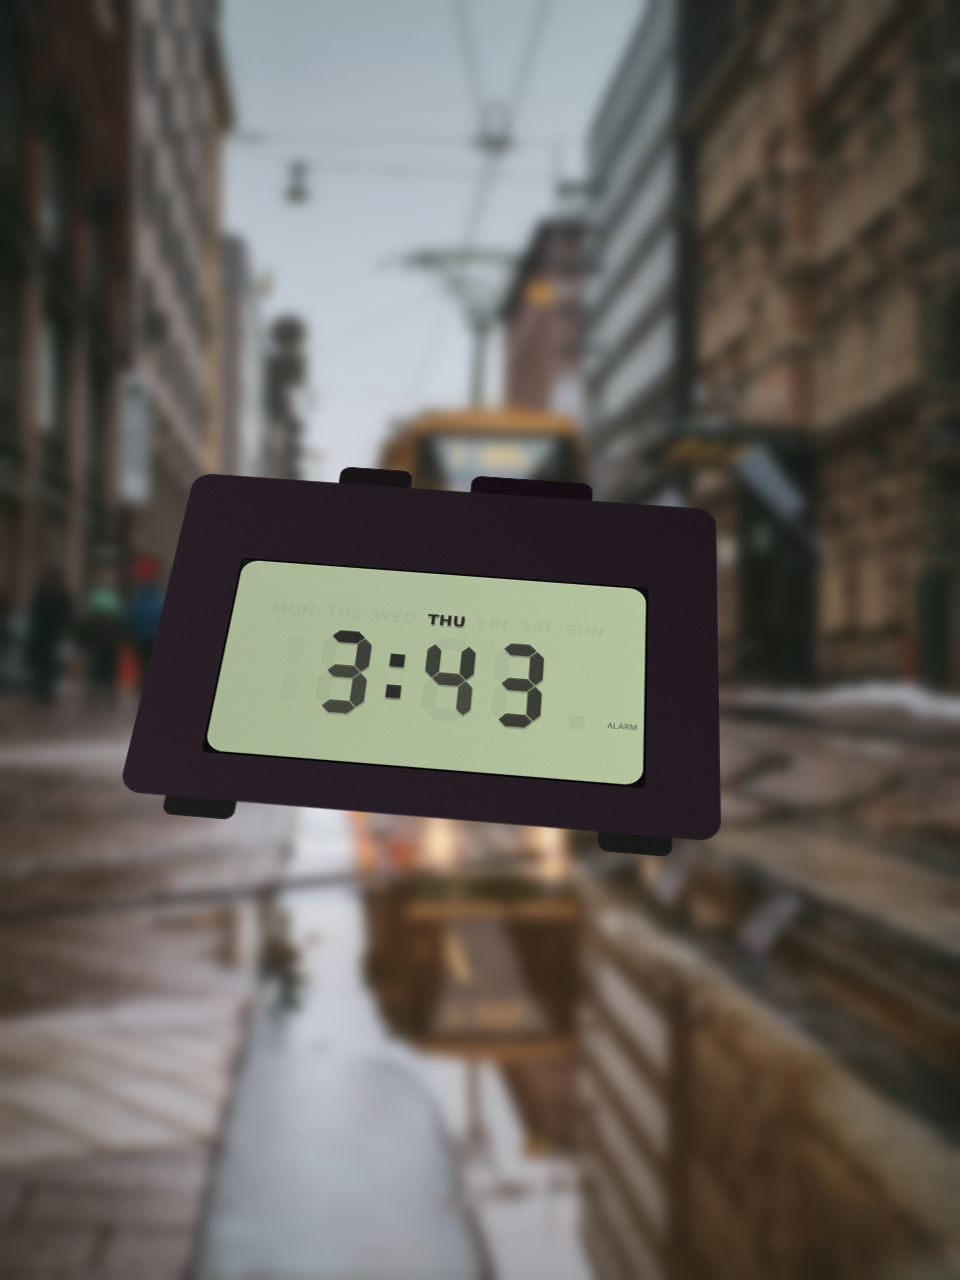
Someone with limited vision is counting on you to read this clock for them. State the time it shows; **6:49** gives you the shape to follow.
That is **3:43**
